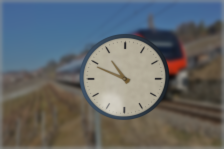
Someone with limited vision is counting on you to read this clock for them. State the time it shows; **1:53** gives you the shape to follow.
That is **10:49**
